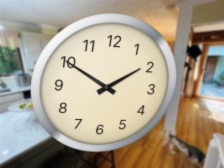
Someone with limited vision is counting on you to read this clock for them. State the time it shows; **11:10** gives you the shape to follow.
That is **1:50**
